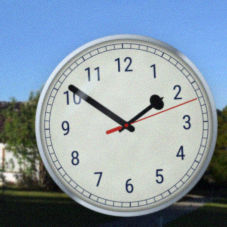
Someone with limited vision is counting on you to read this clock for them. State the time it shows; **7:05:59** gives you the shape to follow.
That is **1:51:12**
